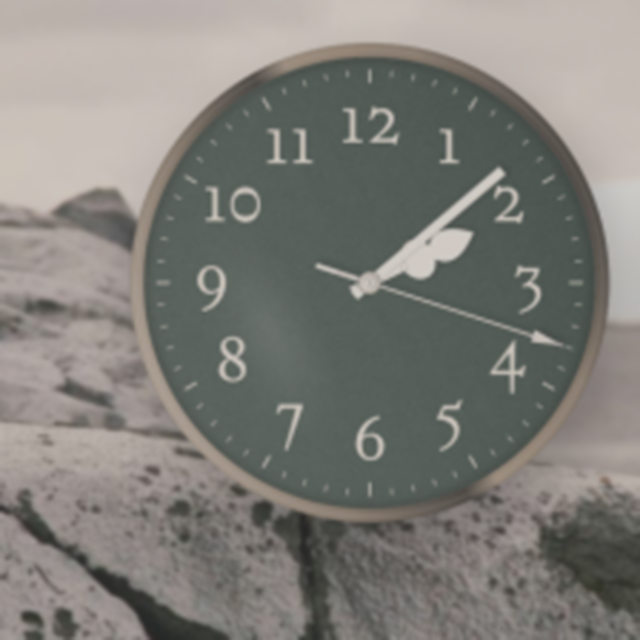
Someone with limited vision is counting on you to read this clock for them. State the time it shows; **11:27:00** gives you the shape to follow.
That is **2:08:18**
